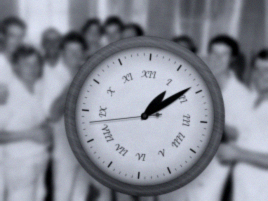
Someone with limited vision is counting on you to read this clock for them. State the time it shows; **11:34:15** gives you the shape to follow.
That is **1:08:43**
